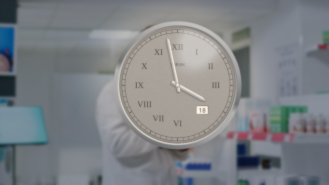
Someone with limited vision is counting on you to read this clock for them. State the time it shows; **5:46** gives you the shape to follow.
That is **3:58**
